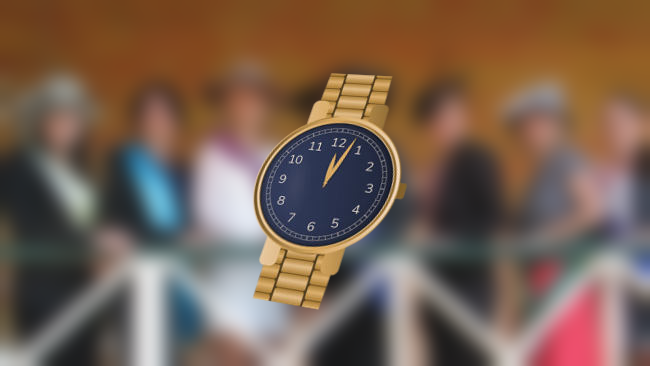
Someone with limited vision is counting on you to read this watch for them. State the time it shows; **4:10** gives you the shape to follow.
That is **12:03**
